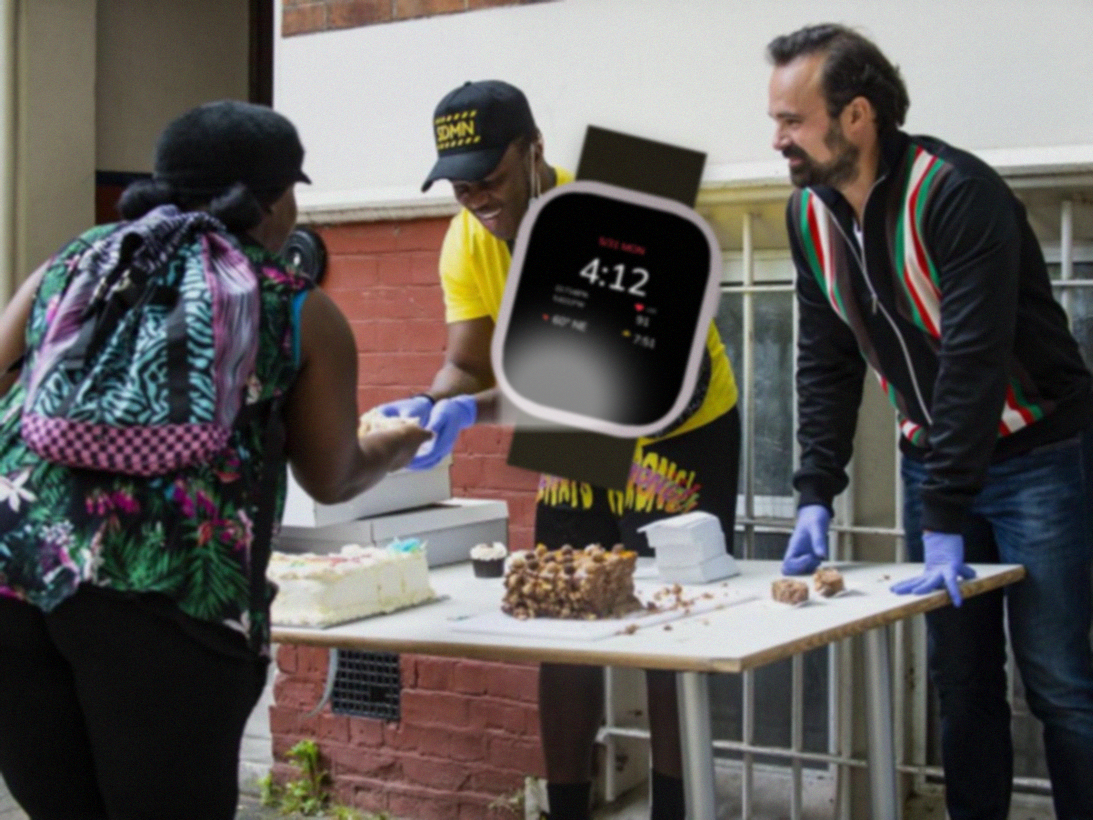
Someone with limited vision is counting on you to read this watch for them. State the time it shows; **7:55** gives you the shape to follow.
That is **4:12**
